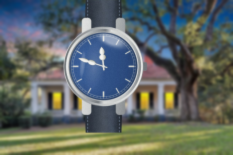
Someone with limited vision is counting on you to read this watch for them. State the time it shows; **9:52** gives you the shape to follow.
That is **11:48**
